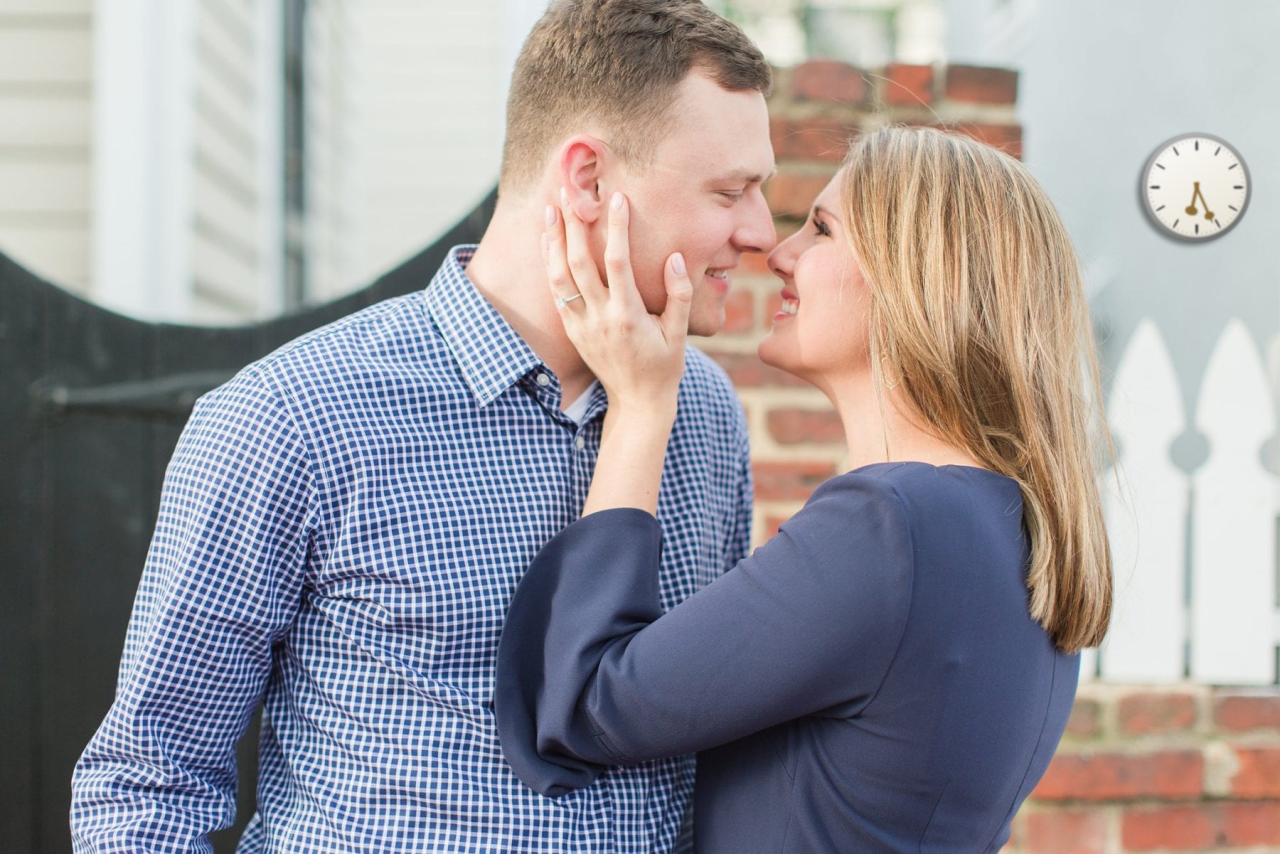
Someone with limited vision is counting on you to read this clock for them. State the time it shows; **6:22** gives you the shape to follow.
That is **6:26**
